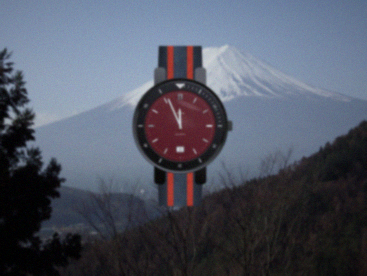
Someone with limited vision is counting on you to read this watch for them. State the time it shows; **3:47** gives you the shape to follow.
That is **11:56**
